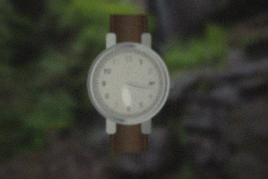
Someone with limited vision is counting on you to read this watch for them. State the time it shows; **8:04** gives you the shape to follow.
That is **3:17**
